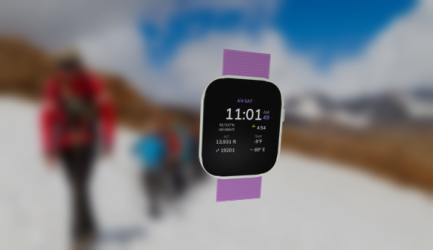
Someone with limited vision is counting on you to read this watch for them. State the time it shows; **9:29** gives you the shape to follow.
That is **11:01**
